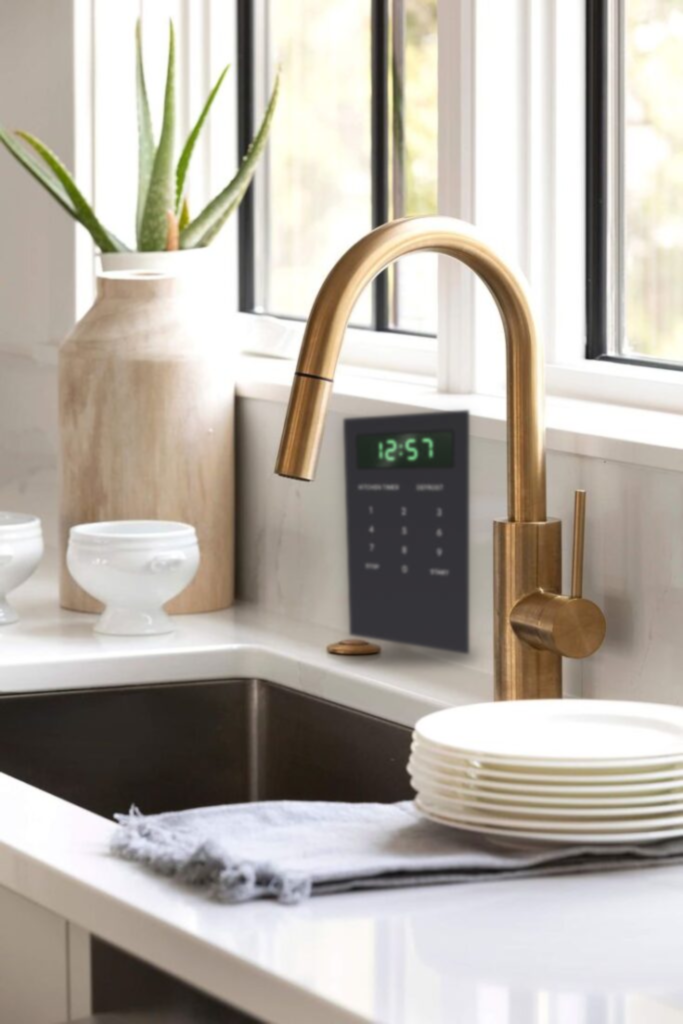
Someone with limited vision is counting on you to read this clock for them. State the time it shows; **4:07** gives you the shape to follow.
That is **12:57**
